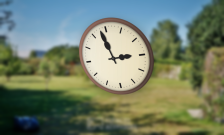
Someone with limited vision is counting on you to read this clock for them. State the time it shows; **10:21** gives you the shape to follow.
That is **2:58**
